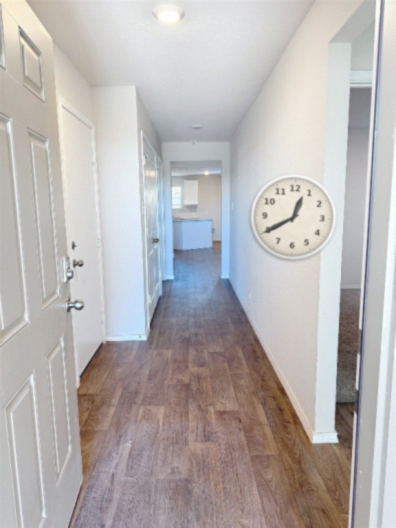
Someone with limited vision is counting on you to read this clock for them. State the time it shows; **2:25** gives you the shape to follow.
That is **12:40**
